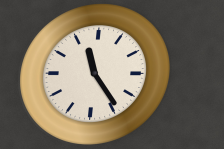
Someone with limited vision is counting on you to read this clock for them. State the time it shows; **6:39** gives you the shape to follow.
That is **11:24**
